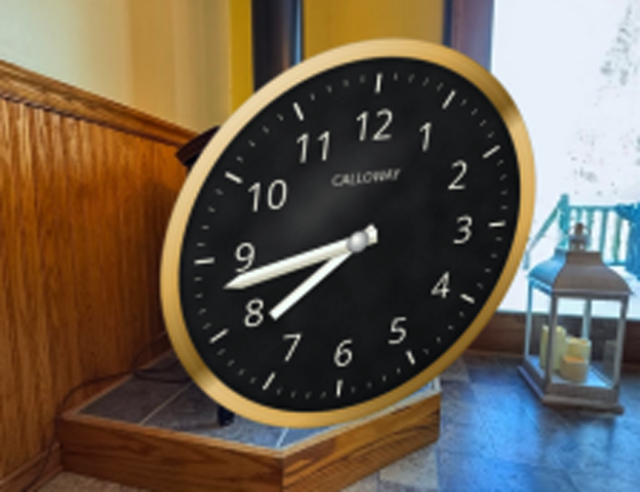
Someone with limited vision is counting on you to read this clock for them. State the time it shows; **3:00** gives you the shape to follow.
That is **7:43**
